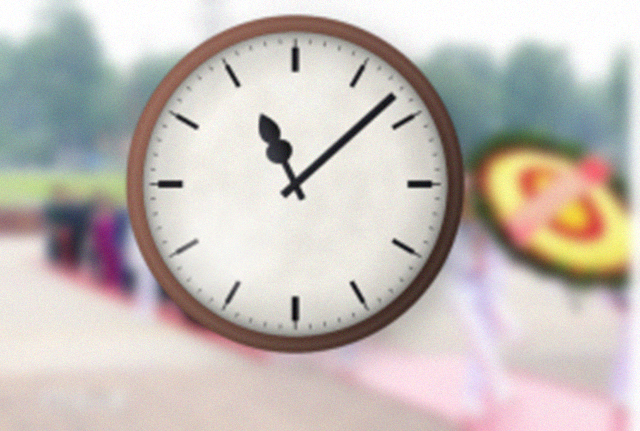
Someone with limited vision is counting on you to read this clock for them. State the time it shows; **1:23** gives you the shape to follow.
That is **11:08**
